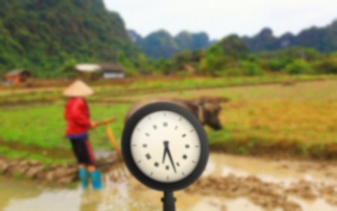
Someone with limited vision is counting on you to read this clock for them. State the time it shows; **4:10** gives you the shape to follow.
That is **6:27**
